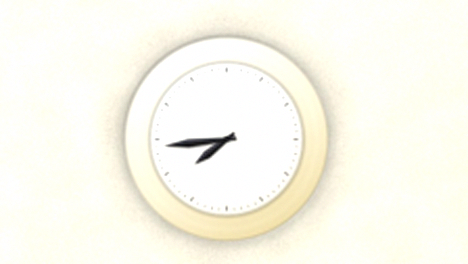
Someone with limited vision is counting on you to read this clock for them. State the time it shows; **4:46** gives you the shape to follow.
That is **7:44**
